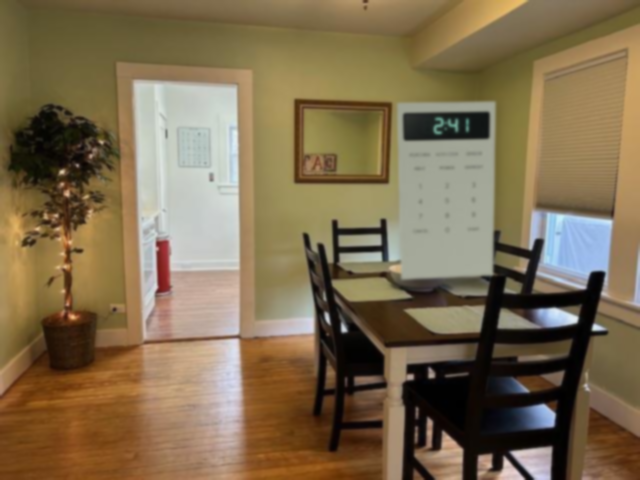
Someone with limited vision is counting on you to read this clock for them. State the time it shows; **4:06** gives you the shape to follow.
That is **2:41**
